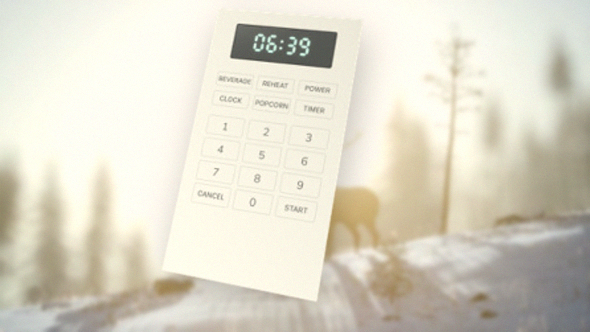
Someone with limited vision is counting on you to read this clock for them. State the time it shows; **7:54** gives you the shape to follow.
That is **6:39**
